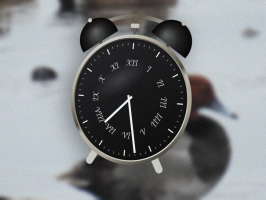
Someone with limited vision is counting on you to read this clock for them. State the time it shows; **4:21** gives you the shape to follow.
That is **7:28**
